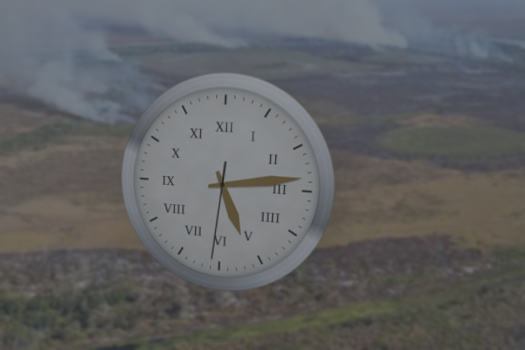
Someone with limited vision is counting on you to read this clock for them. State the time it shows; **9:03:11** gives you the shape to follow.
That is **5:13:31**
